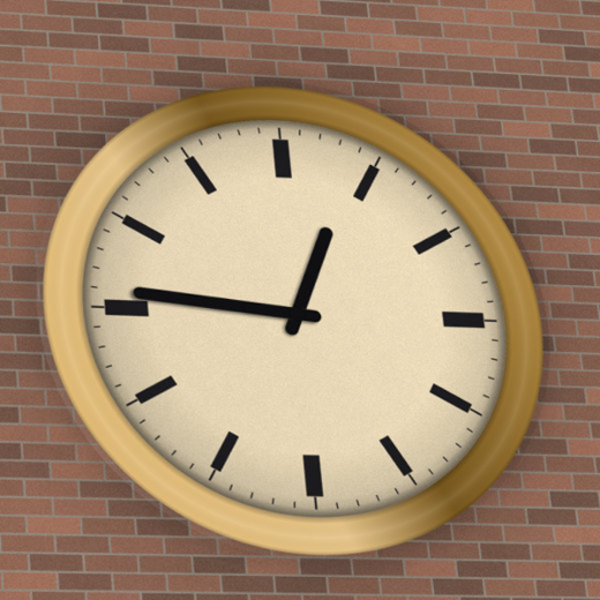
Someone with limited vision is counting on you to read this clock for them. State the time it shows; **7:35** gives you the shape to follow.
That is **12:46**
